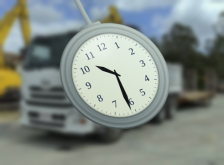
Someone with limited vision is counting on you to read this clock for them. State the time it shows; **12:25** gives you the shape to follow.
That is **10:31**
